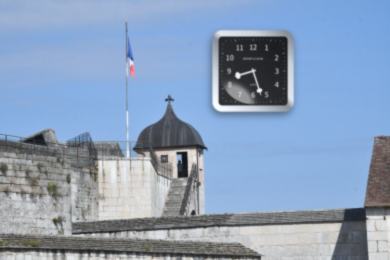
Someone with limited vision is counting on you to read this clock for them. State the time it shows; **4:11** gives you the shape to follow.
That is **8:27**
